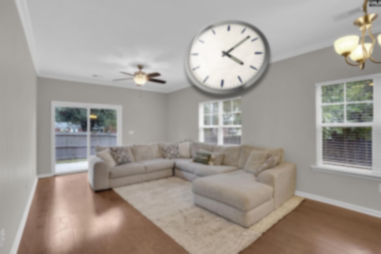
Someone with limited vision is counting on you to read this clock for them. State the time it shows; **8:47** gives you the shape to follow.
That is **4:08**
